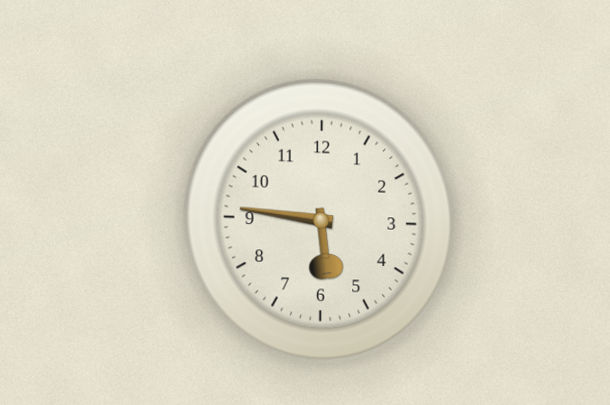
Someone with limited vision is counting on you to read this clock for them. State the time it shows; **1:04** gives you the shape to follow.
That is **5:46**
